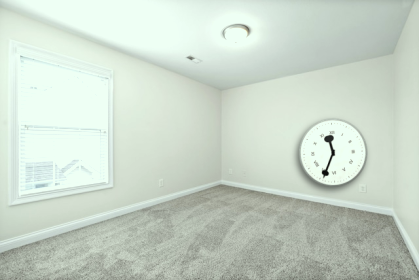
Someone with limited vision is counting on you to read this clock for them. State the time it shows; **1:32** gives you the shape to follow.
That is **11:34**
